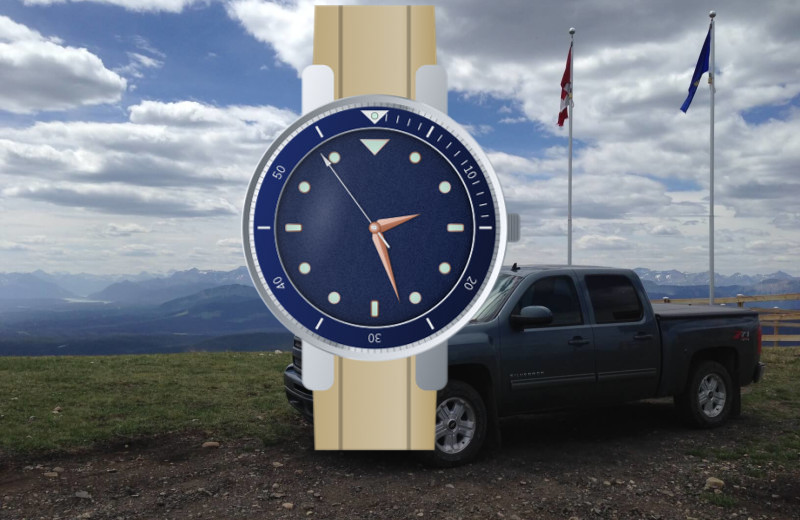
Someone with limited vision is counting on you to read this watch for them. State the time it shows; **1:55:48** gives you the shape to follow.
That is **2:26:54**
